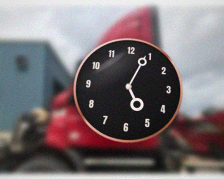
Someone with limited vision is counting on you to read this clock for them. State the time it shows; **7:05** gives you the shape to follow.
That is **5:04**
